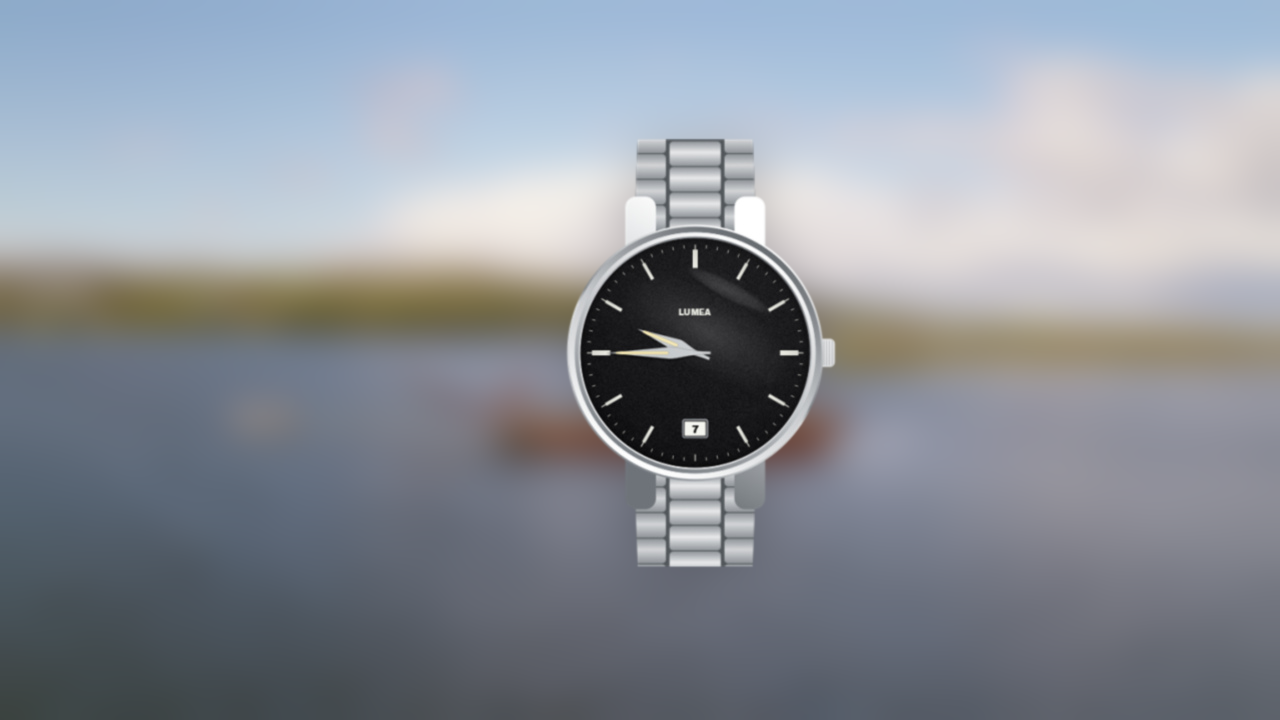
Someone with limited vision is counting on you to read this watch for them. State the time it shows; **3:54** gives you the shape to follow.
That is **9:45**
